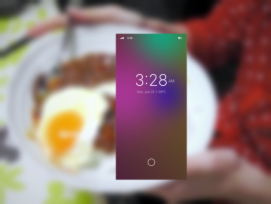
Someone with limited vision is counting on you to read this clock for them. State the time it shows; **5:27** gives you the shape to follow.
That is **3:28**
